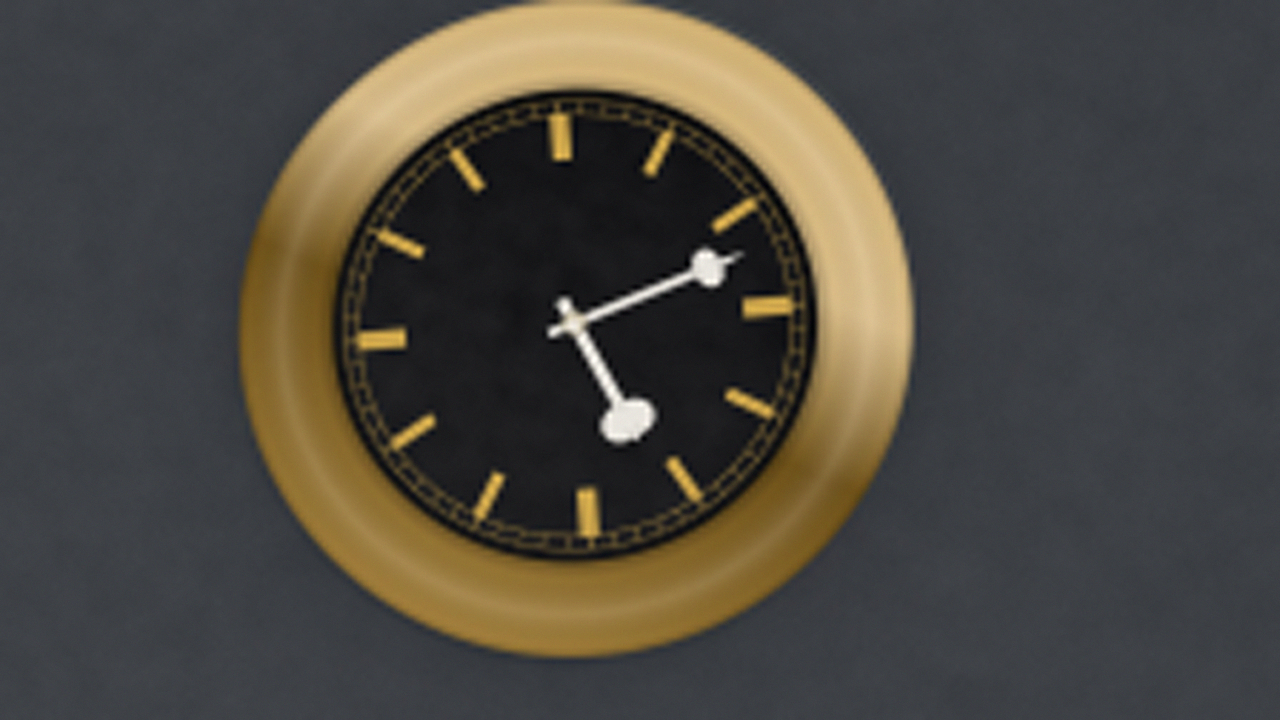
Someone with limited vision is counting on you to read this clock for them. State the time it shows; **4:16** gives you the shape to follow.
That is **5:12**
